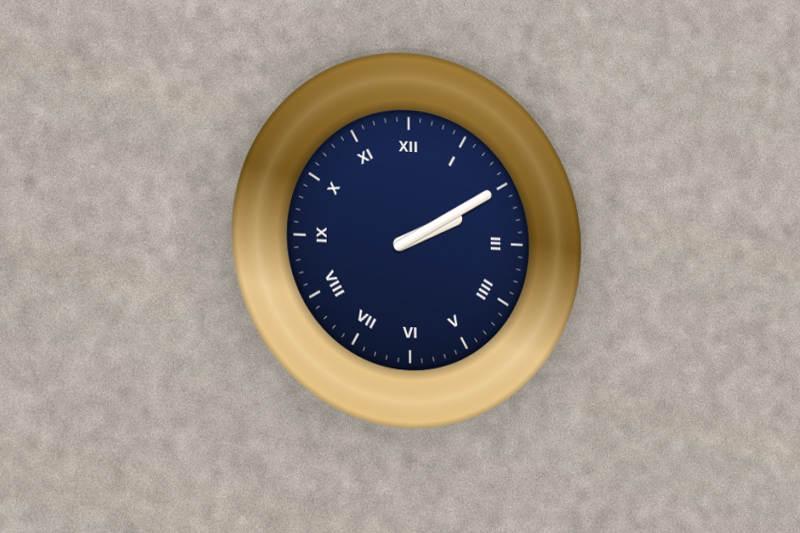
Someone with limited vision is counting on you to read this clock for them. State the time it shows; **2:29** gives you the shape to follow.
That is **2:10**
